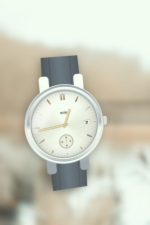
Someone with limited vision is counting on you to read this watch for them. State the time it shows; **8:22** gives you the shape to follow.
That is **12:44**
